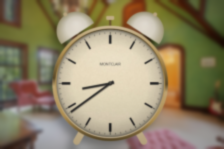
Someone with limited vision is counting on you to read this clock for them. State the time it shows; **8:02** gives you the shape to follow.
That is **8:39**
